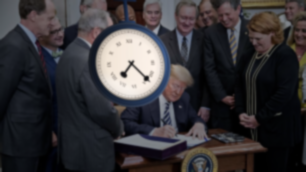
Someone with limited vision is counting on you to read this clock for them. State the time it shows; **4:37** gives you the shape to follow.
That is **7:23**
